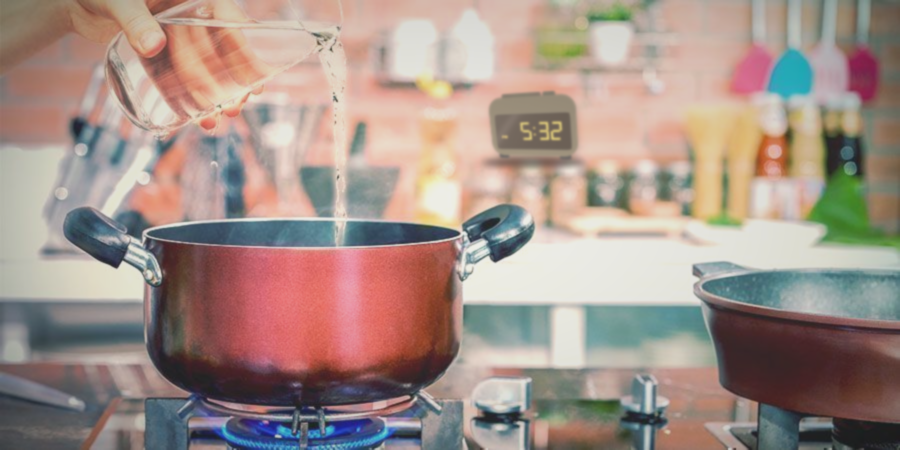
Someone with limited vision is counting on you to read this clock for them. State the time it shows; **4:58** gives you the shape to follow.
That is **5:32**
